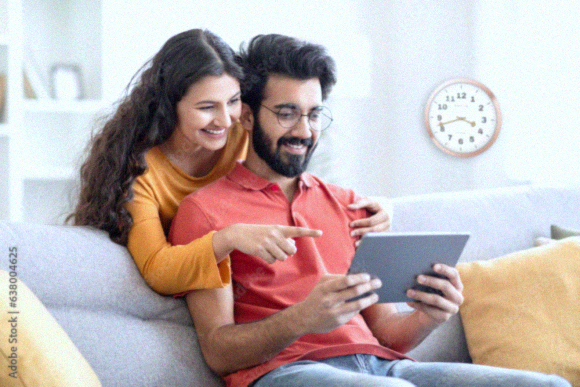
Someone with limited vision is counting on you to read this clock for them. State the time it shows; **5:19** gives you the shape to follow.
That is **3:42**
